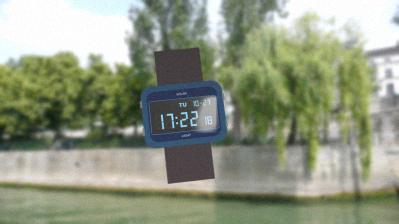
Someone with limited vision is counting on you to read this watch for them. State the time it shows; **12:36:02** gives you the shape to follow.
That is **17:22:18**
